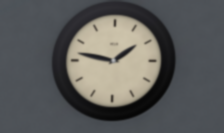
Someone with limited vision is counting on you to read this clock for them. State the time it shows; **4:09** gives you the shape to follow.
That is **1:47**
